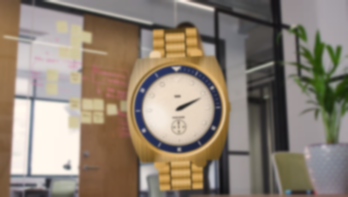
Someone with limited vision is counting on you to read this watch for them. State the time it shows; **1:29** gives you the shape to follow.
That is **2:11**
